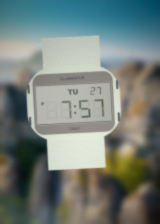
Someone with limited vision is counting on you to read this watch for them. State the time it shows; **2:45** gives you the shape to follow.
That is **7:57**
